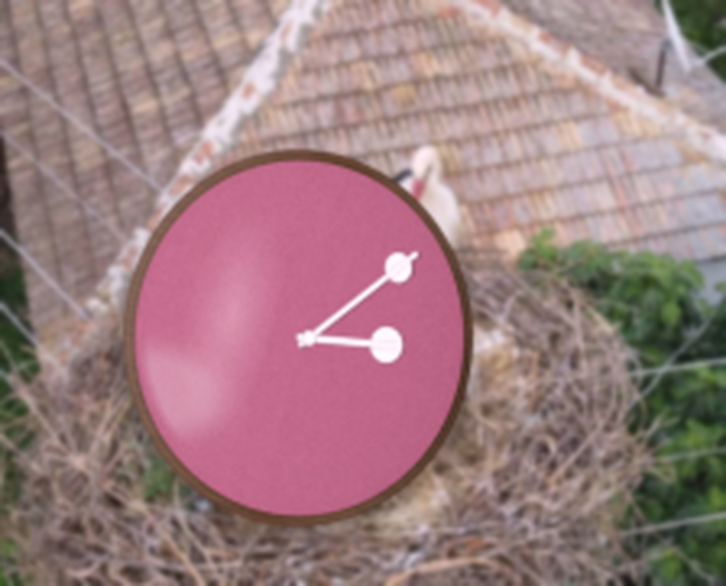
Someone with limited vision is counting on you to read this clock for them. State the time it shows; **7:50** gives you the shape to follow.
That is **3:09**
